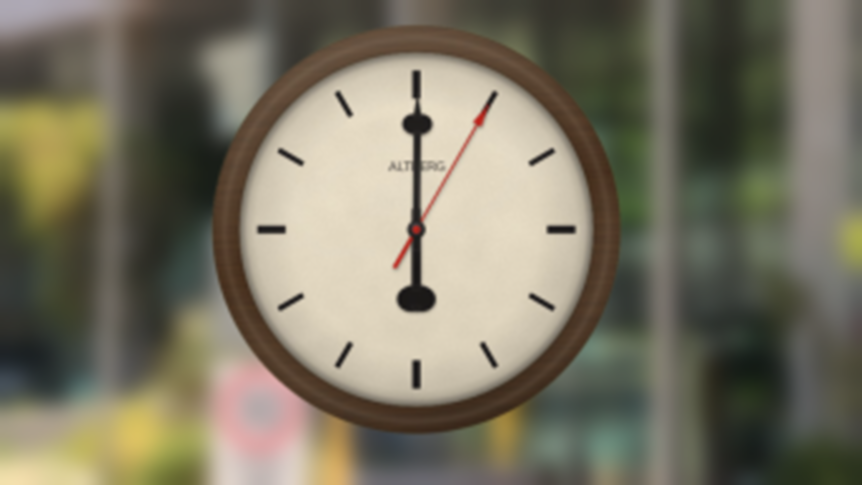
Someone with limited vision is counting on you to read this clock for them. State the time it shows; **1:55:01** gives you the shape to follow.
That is **6:00:05**
